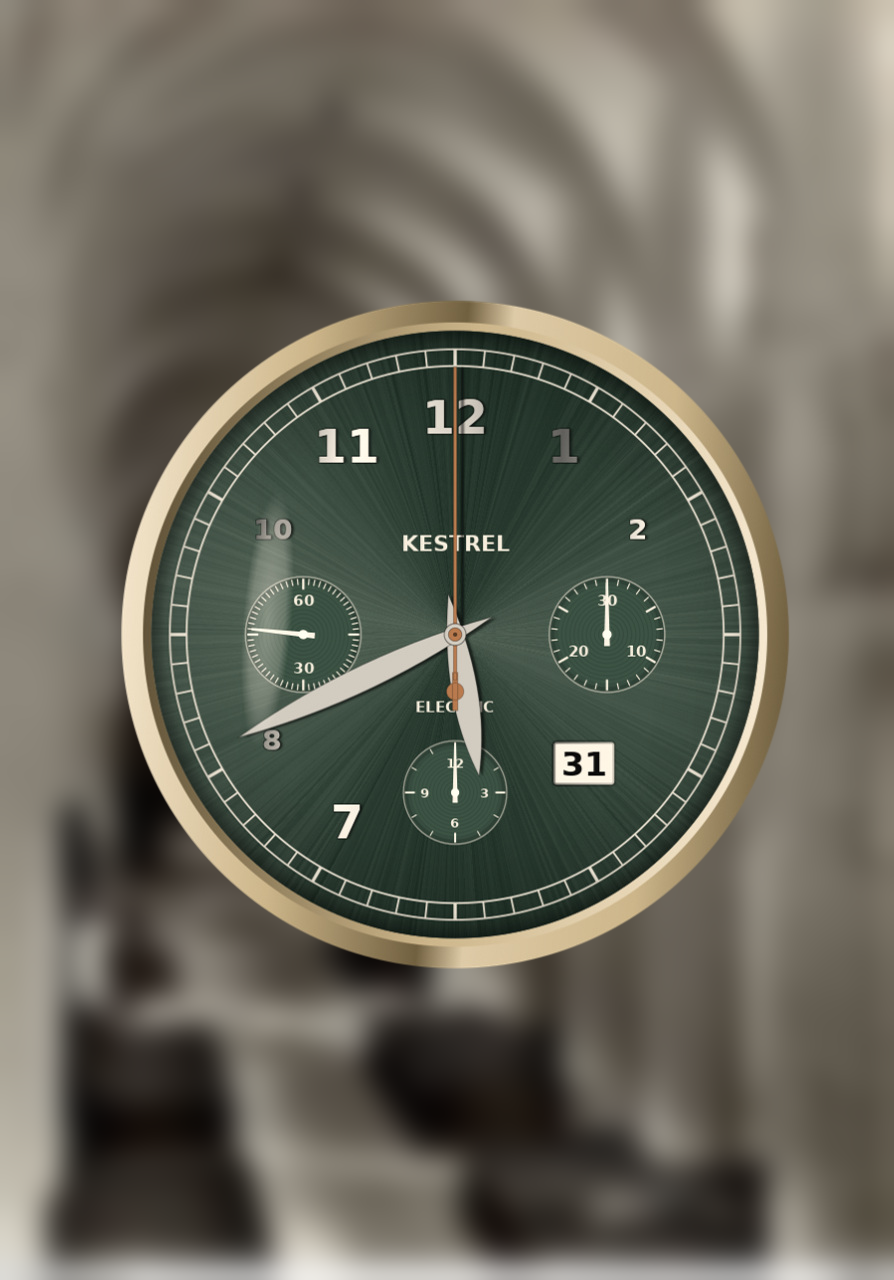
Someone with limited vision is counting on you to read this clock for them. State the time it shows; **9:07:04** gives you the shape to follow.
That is **5:40:46**
